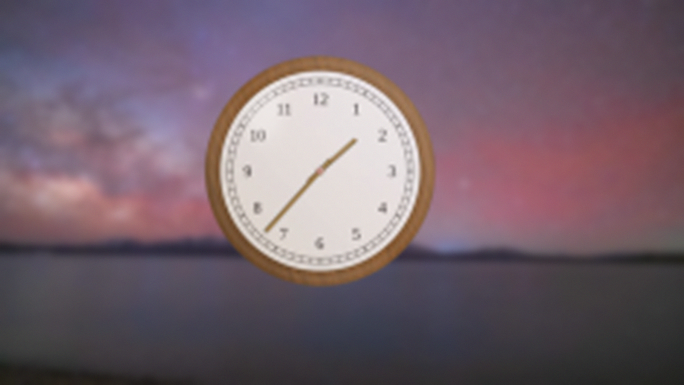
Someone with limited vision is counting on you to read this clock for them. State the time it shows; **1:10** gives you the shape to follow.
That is **1:37**
